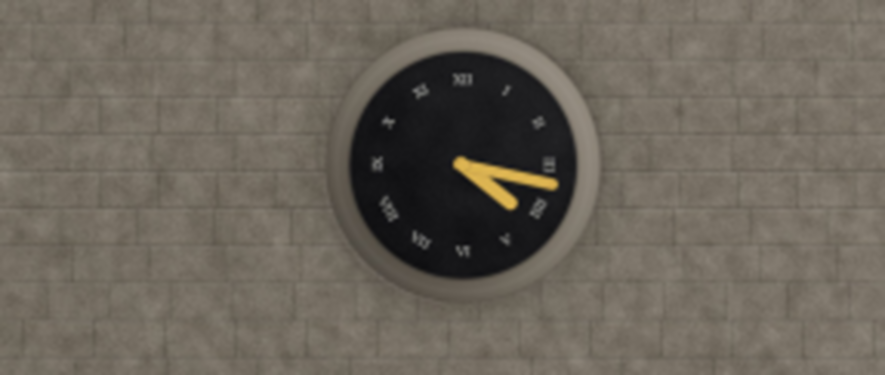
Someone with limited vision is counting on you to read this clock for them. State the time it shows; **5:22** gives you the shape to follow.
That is **4:17**
